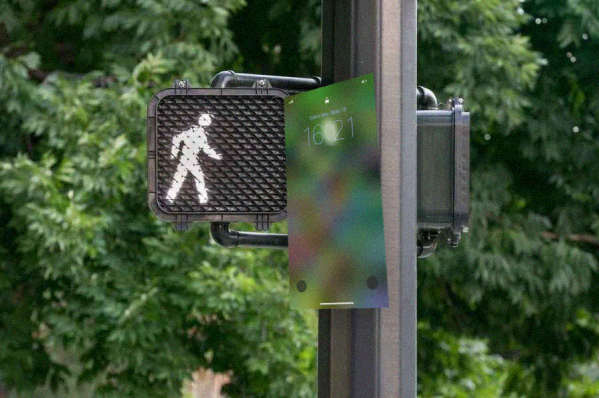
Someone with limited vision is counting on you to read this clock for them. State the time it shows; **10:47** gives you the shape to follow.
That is **16:21**
